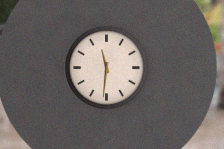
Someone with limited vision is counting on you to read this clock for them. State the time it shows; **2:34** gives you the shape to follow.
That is **11:31**
